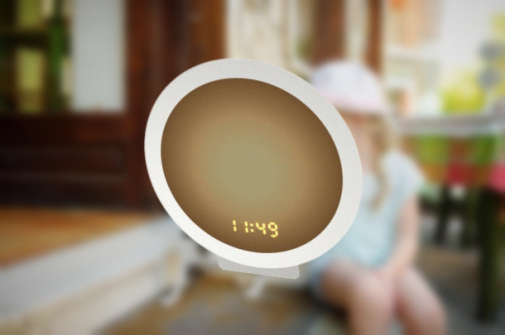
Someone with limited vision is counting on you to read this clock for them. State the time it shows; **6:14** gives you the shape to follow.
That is **11:49**
